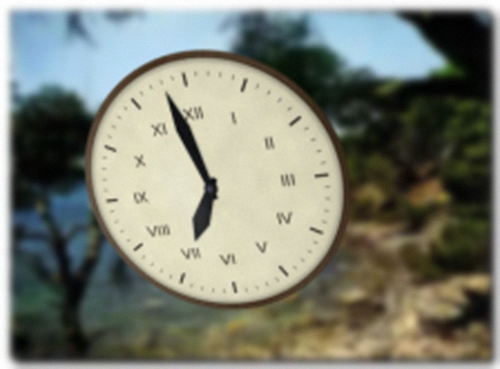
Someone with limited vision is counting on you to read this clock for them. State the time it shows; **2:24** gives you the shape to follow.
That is **6:58**
